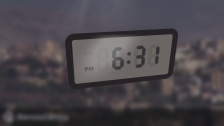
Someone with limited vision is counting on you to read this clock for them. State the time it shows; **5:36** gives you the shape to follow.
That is **6:31**
